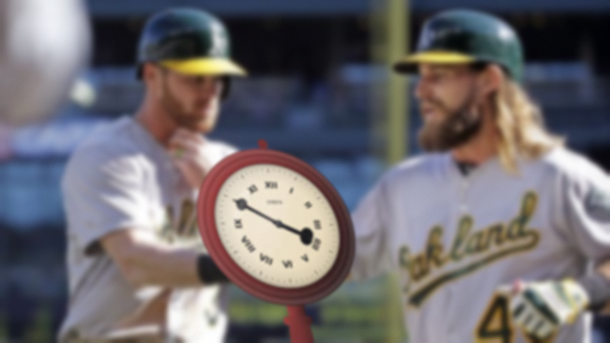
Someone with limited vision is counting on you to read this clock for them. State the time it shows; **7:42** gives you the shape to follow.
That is **3:50**
